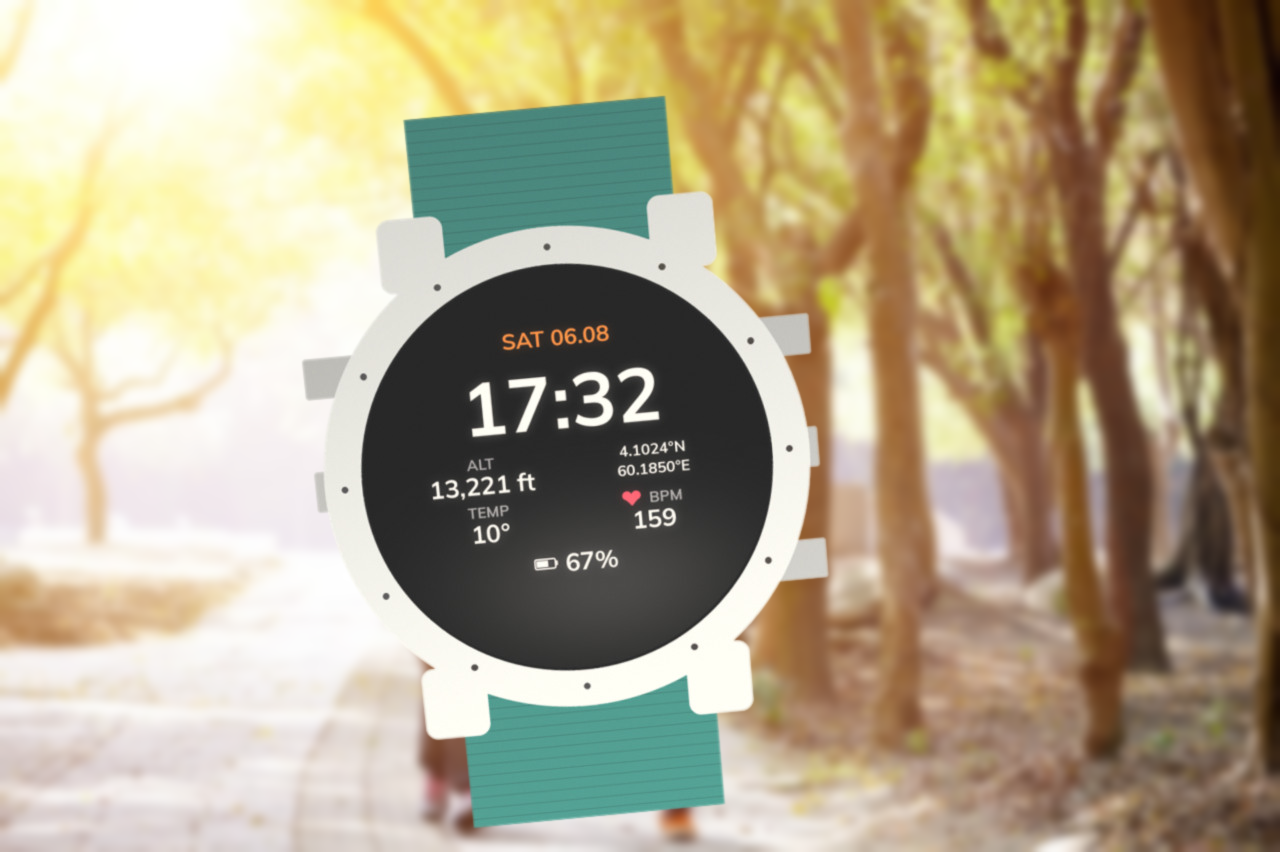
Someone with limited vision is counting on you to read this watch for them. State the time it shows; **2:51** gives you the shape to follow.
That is **17:32**
